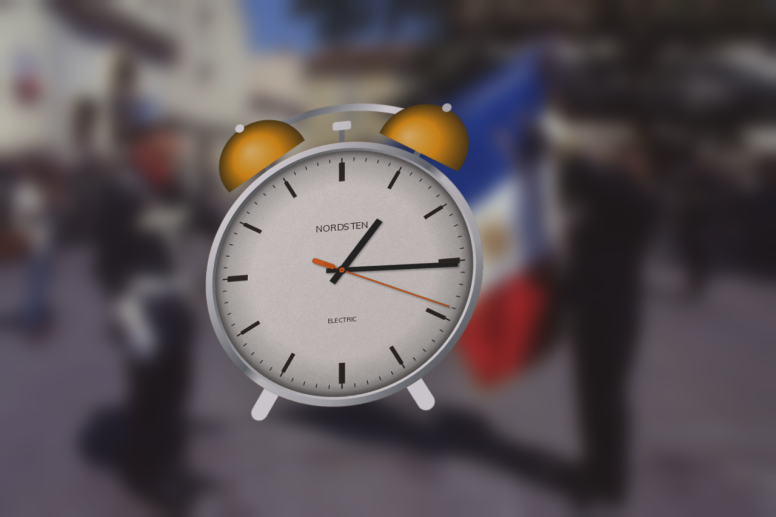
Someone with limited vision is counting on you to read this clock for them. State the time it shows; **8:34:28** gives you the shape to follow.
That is **1:15:19**
